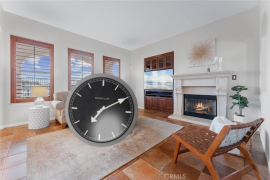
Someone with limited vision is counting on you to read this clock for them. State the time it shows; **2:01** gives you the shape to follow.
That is **7:10**
